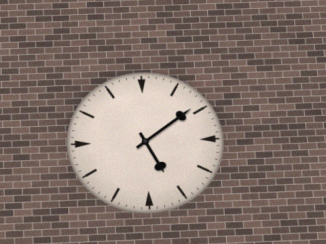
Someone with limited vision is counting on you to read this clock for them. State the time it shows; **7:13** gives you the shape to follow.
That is **5:09**
